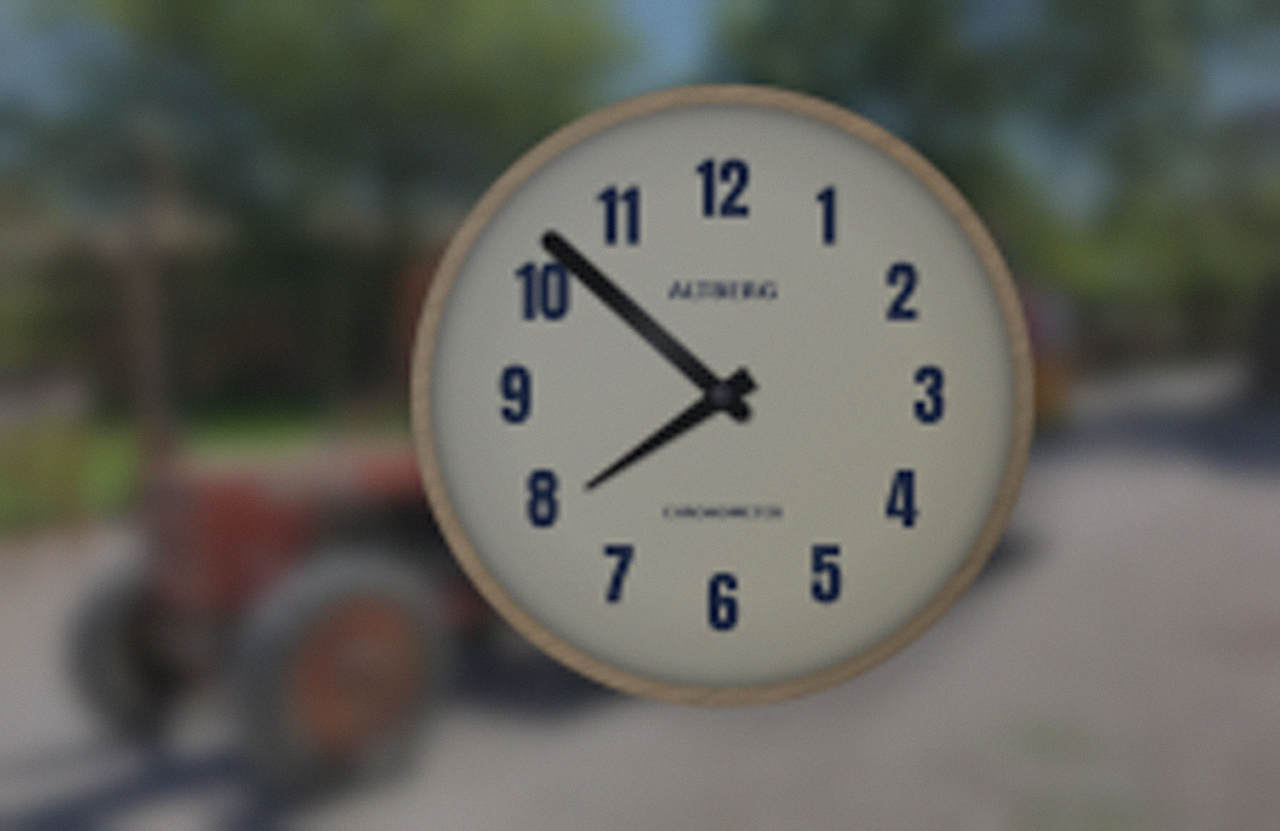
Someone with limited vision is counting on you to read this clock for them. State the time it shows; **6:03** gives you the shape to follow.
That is **7:52**
